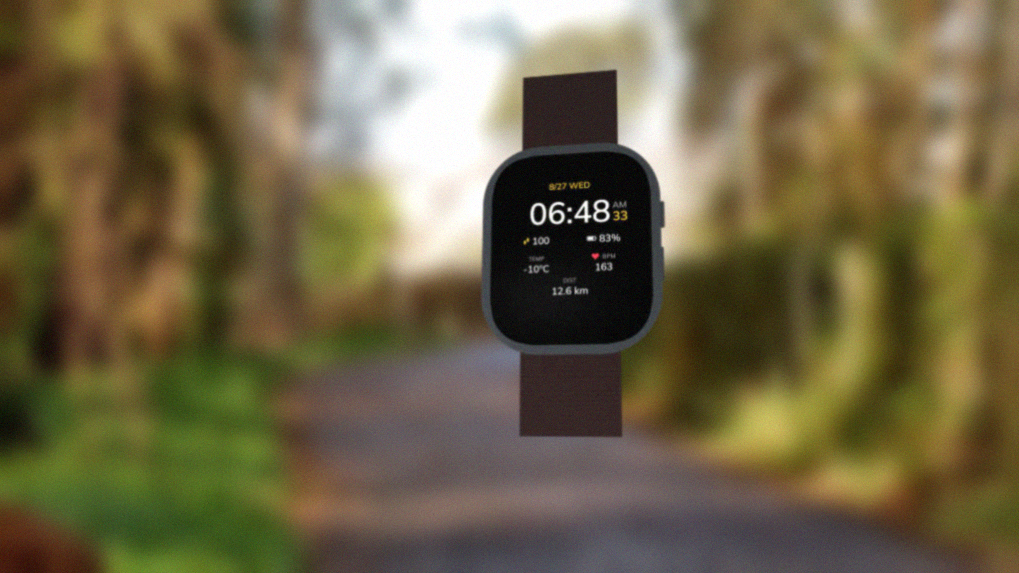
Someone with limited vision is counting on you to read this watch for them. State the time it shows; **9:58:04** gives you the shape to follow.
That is **6:48:33**
